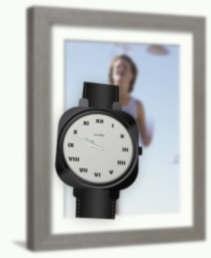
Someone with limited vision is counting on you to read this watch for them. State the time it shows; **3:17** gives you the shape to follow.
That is **9:48**
